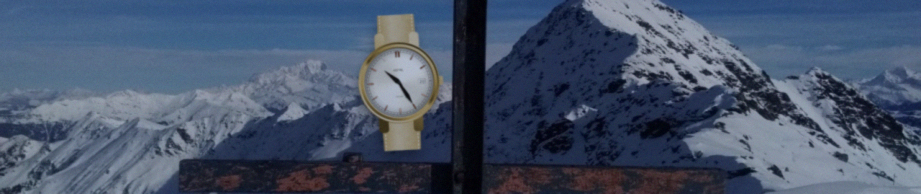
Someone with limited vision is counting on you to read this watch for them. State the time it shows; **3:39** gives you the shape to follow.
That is **10:25**
